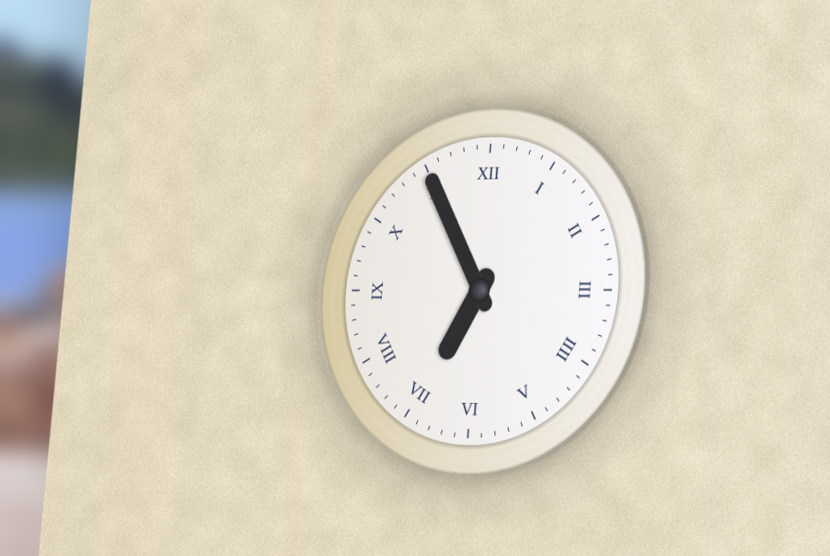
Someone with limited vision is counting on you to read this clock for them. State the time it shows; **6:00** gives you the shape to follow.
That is **6:55**
